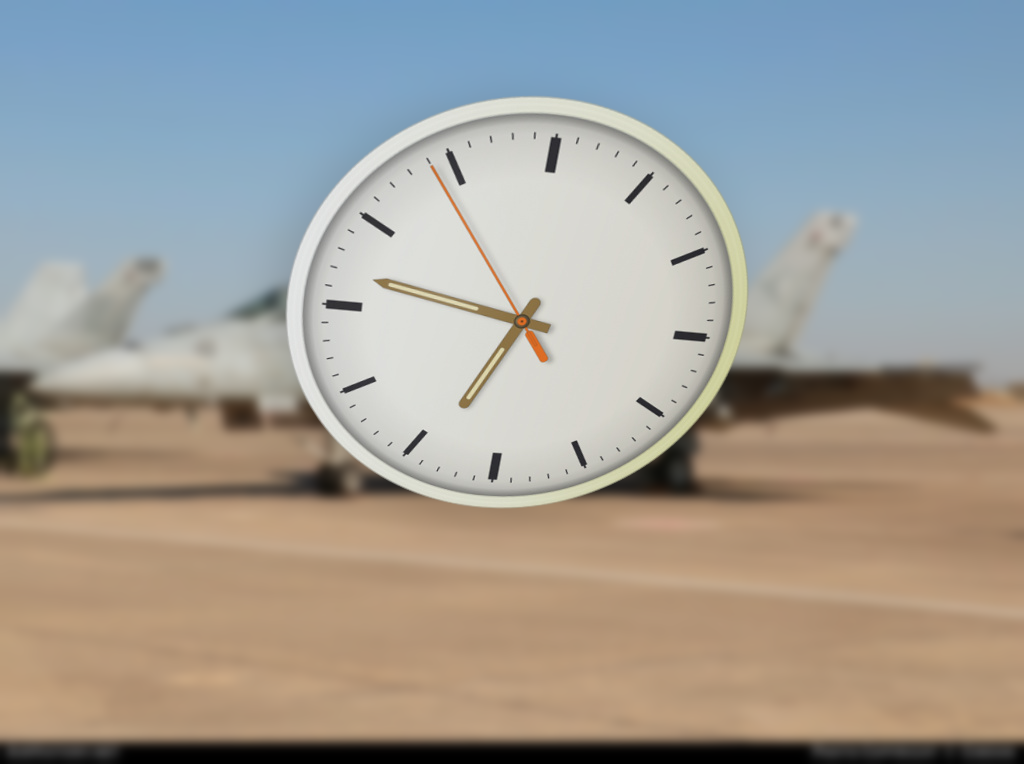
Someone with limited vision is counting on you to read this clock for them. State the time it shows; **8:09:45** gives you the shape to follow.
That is **6:46:54**
